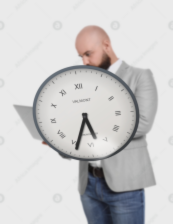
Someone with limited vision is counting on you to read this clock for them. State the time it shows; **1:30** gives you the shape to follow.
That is **5:34**
